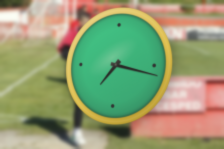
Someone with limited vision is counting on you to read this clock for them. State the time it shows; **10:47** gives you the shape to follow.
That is **7:17**
